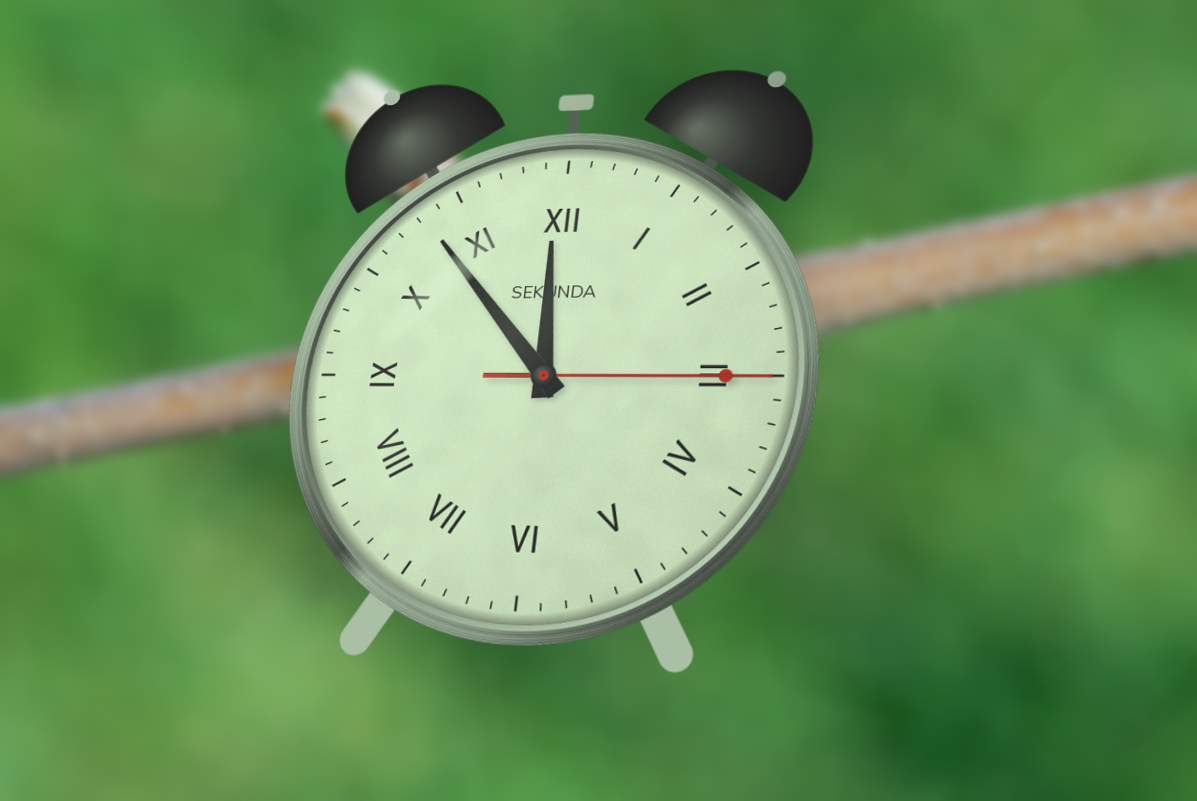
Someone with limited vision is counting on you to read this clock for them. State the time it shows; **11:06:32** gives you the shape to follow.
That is **11:53:15**
